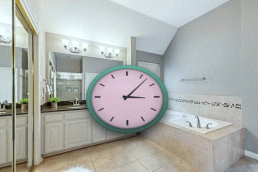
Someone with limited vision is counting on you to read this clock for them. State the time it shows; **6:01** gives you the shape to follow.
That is **3:07**
